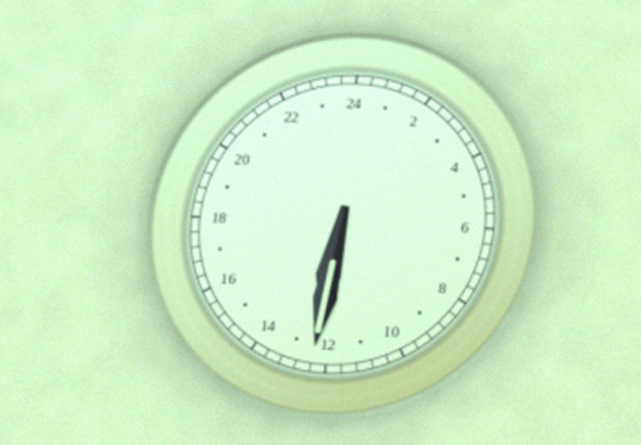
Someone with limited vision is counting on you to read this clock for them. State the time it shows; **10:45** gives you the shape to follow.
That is **12:31**
